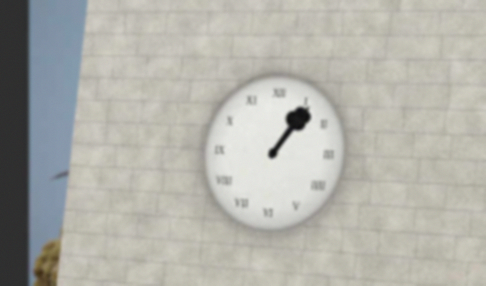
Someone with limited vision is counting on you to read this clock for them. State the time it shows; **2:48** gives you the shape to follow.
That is **1:06**
